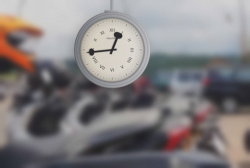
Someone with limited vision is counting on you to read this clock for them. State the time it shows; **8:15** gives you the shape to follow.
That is **12:44**
